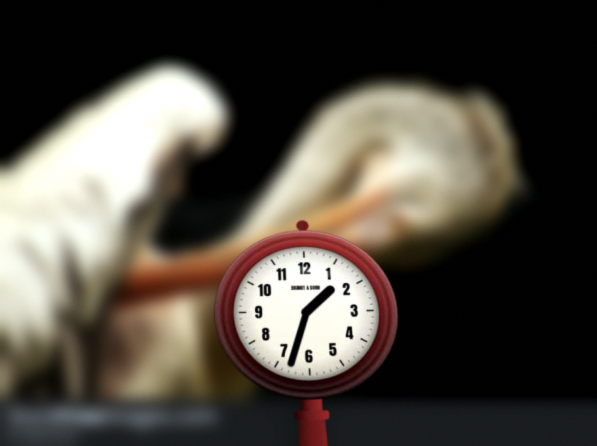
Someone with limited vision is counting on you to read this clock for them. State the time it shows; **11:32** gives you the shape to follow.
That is **1:33**
